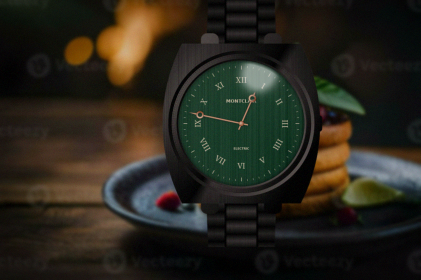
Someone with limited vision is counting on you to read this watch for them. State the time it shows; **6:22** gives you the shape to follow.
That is **12:47**
